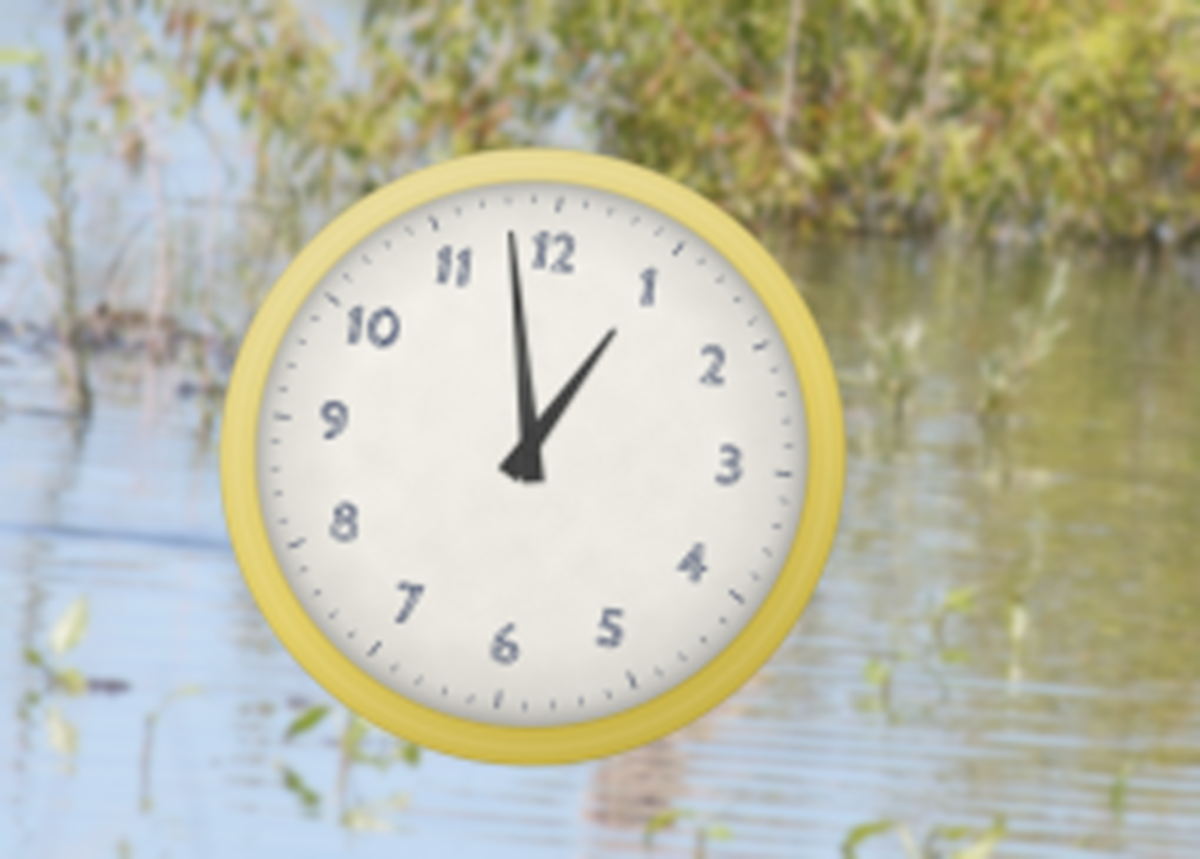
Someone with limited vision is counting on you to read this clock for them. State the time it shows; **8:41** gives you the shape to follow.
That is **12:58**
